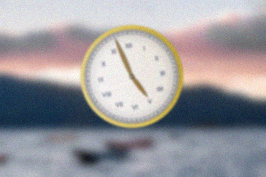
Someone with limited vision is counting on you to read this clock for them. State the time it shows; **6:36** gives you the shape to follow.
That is **4:57**
